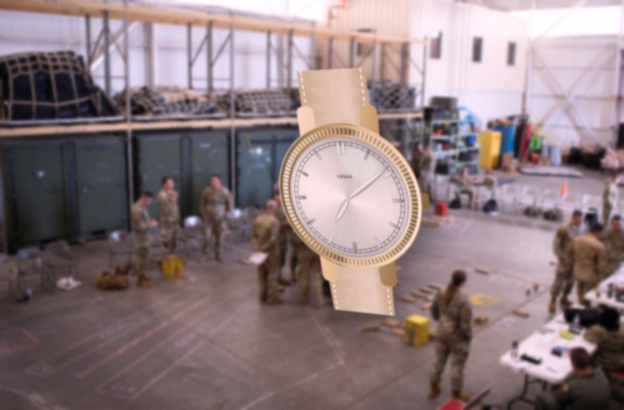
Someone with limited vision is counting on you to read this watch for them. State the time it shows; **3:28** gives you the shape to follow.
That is **7:09**
